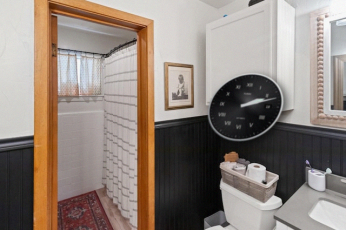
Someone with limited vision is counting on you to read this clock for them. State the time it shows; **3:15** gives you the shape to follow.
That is **2:12**
